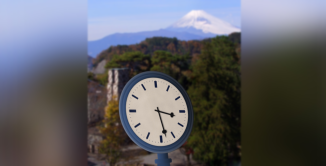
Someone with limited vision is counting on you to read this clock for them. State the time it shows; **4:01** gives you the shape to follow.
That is **3:28**
